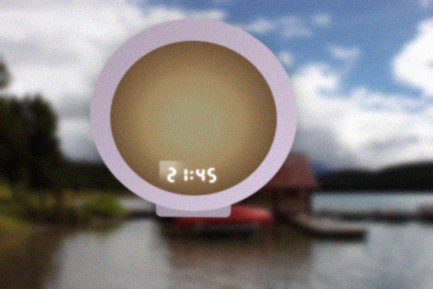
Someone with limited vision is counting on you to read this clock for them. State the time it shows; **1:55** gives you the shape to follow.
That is **21:45**
